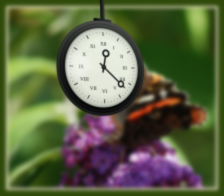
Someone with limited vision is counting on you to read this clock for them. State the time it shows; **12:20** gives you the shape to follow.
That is **12:22**
